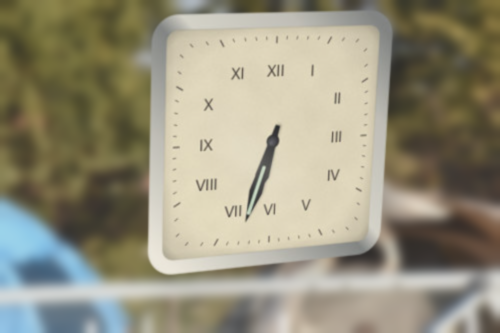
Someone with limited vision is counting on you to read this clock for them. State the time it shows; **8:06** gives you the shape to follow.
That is **6:33**
